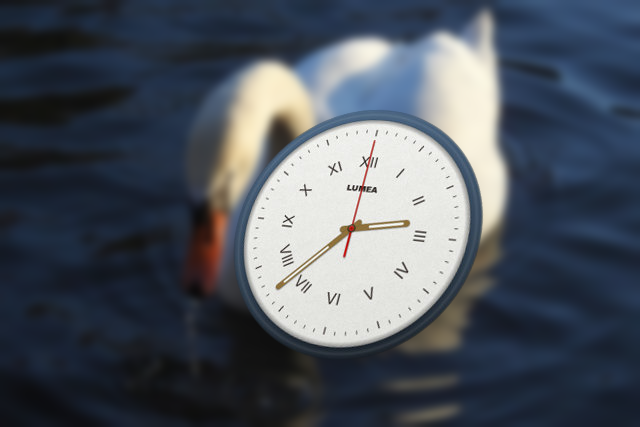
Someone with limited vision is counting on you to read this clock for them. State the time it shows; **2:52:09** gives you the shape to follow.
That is **2:37:00**
